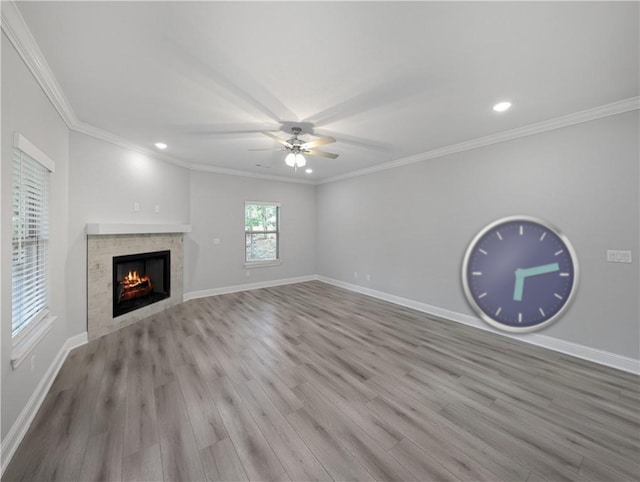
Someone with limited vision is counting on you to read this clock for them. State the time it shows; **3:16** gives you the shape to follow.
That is **6:13**
